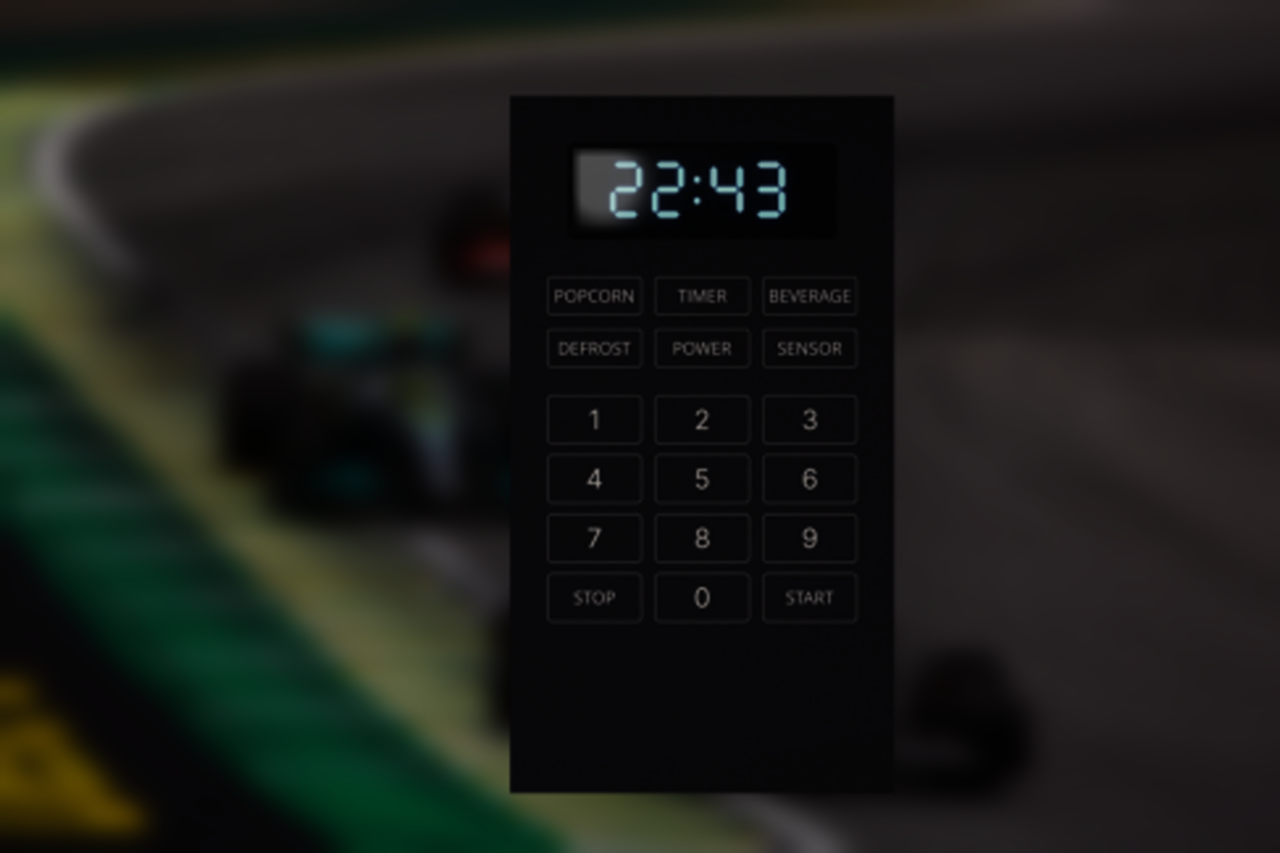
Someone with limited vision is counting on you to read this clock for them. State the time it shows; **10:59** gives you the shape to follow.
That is **22:43**
